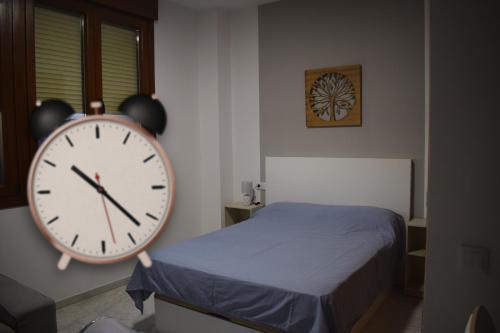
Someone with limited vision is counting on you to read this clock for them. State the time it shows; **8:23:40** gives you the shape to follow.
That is **10:22:28**
